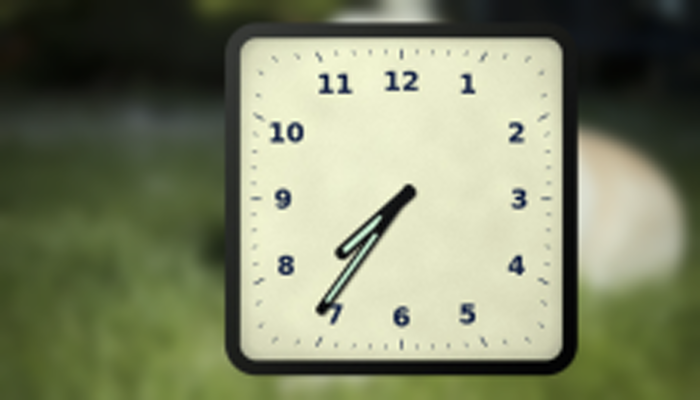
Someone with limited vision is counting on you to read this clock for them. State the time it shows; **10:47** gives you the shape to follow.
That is **7:36**
